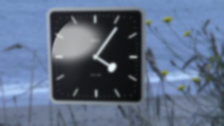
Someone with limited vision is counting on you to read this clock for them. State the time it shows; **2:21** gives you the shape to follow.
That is **4:06**
